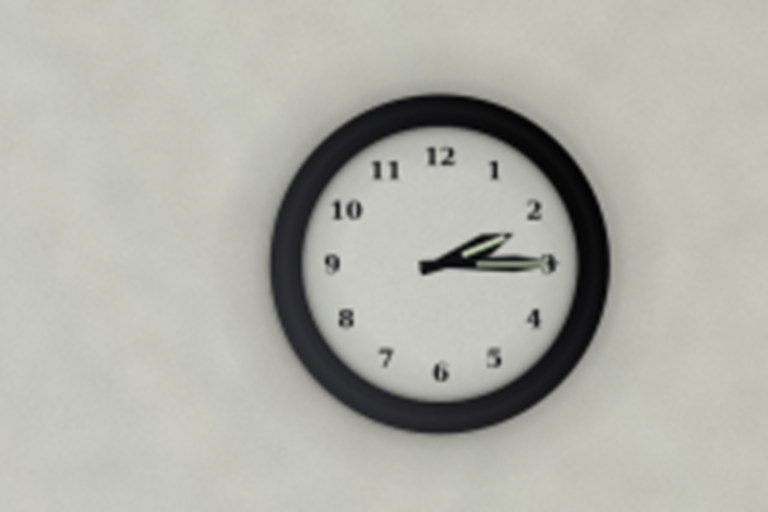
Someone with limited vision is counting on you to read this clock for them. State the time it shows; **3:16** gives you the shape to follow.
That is **2:15**
